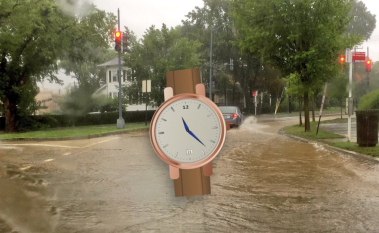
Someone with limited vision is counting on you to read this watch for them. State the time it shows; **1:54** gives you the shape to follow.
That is **11:23**
